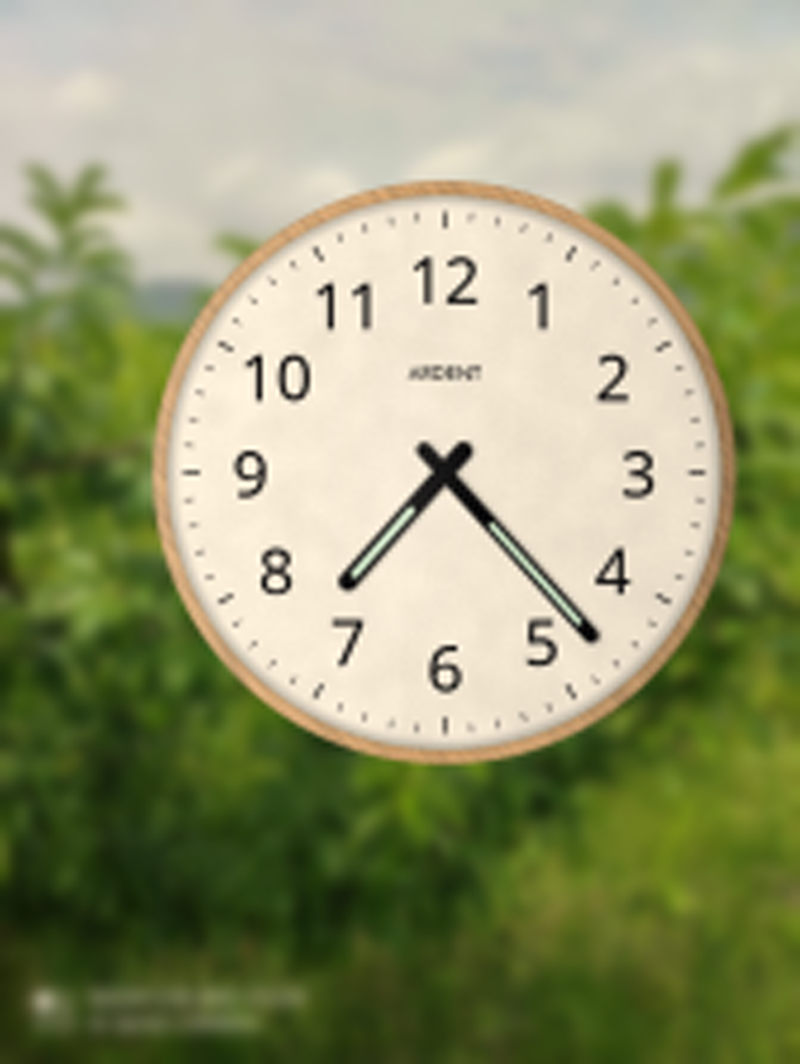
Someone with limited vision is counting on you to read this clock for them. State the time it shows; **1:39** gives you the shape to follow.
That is **7:23**
